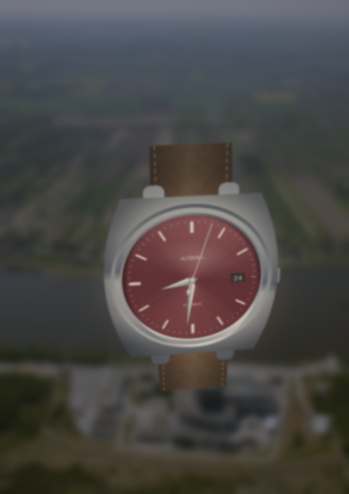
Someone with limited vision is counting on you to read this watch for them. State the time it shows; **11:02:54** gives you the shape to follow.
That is **8:31:03**
